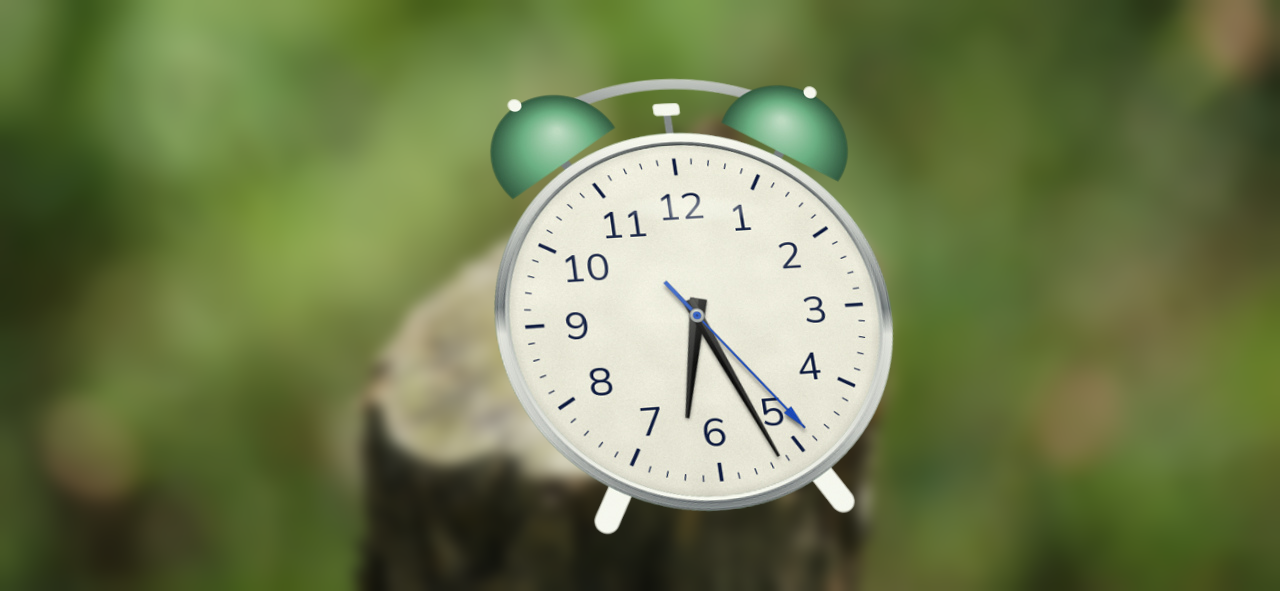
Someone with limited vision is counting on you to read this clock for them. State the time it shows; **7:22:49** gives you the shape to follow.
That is **6:26:24**
